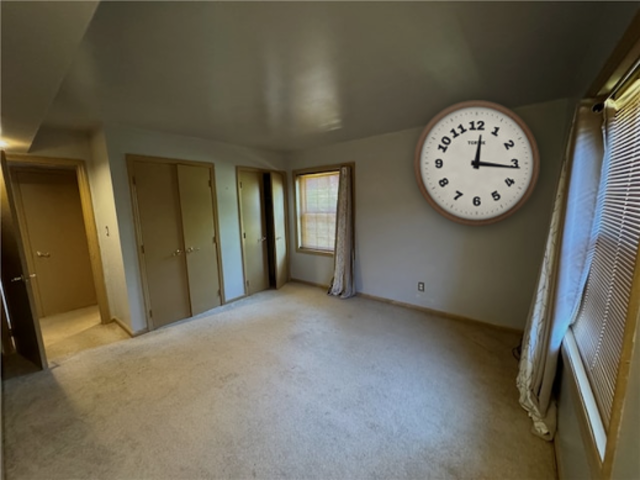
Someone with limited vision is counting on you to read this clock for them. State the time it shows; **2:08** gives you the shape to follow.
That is **12:16**
